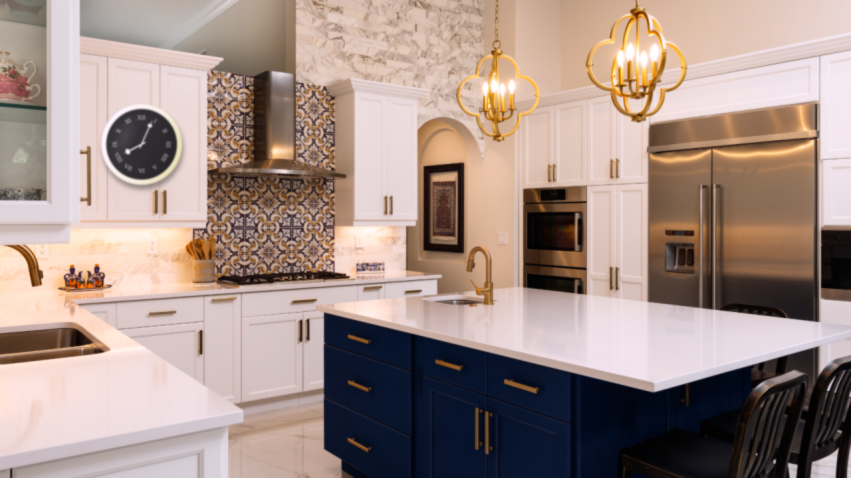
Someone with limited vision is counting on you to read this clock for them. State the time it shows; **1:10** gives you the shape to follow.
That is **8:04**
